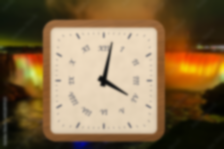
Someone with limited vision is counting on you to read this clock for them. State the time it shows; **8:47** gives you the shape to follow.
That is **4:02**
